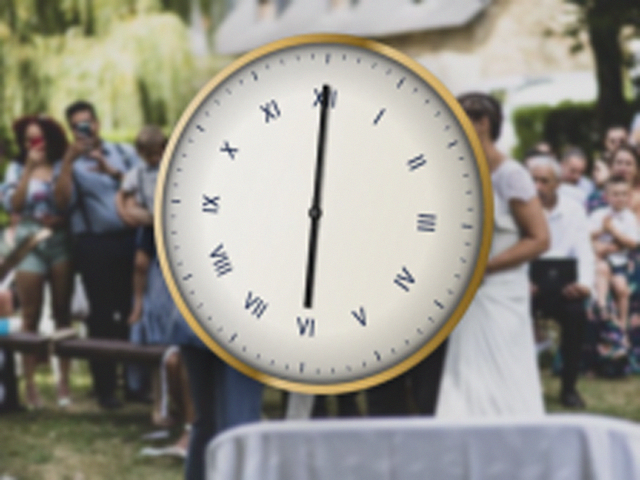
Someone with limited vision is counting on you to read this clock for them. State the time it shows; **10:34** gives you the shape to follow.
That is **6:00**
